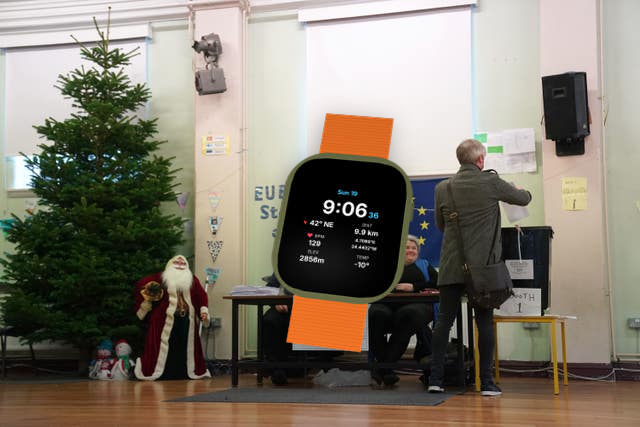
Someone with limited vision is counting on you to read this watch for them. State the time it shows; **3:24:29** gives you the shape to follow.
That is **9:06:36**
